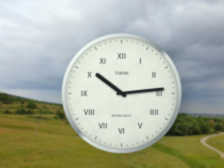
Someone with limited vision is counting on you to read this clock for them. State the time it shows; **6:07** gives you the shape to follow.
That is **10:14**
